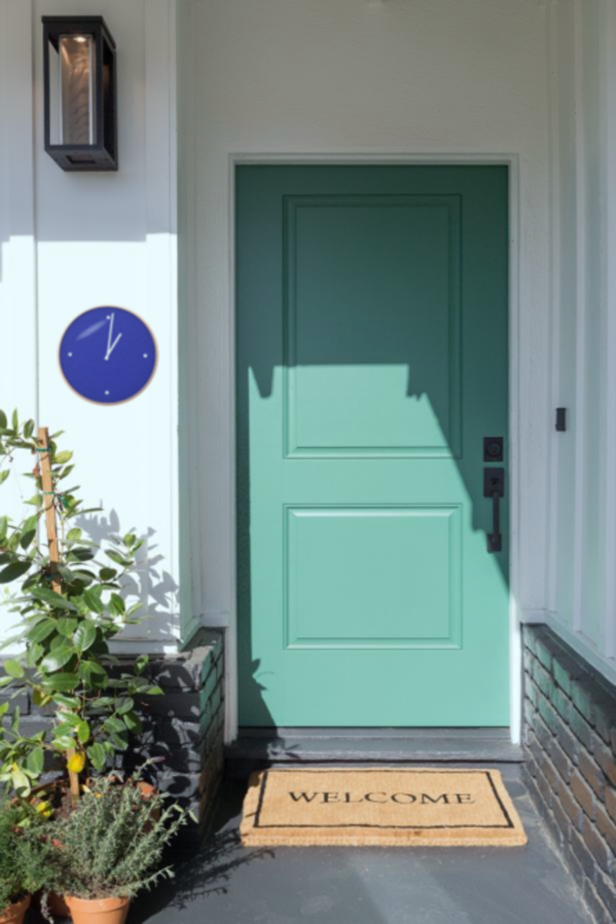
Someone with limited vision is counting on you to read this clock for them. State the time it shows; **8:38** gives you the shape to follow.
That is **1:01**
